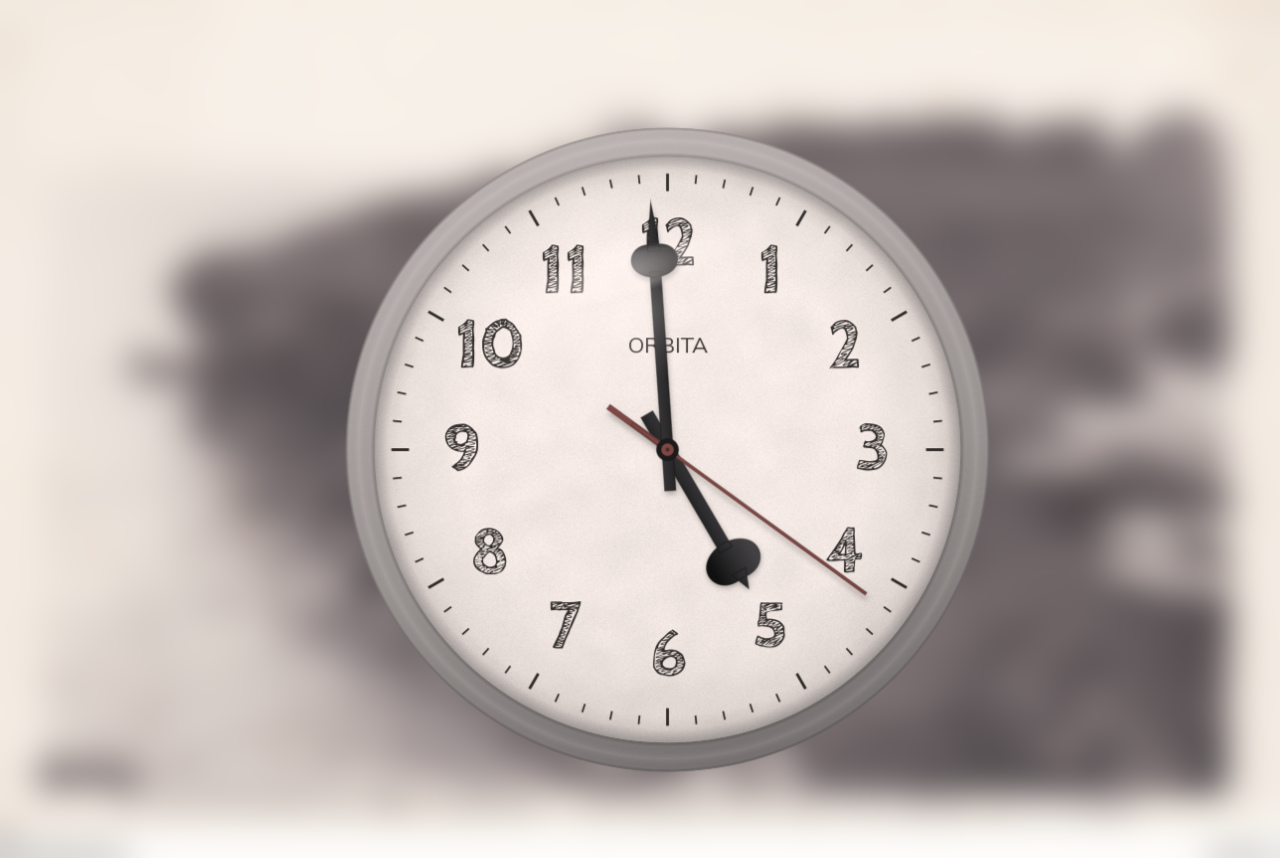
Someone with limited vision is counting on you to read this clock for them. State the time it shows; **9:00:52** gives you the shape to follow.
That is **4:59:21**
